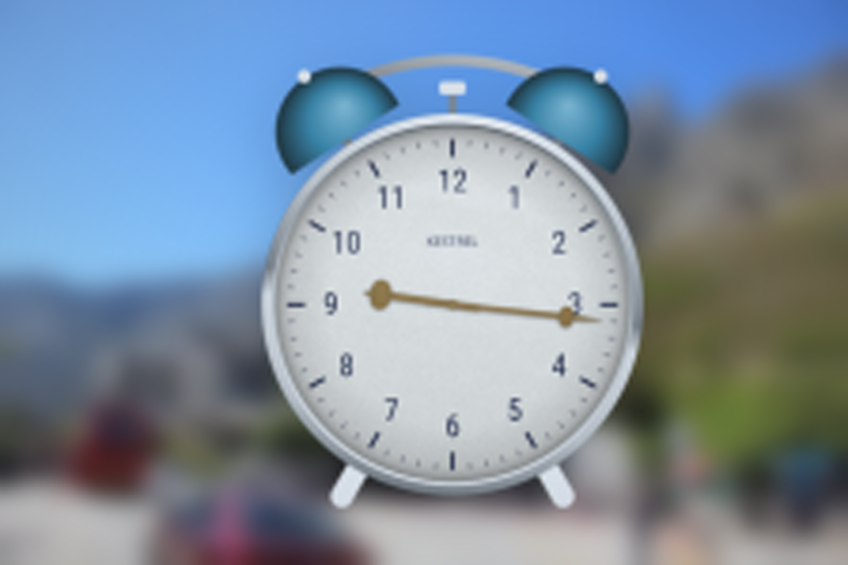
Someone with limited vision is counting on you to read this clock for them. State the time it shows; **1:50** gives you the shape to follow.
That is **9:16**
